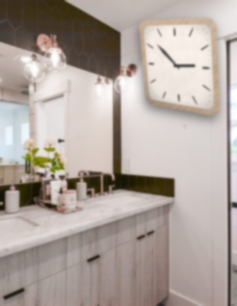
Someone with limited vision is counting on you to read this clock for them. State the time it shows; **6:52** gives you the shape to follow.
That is **2:52**
